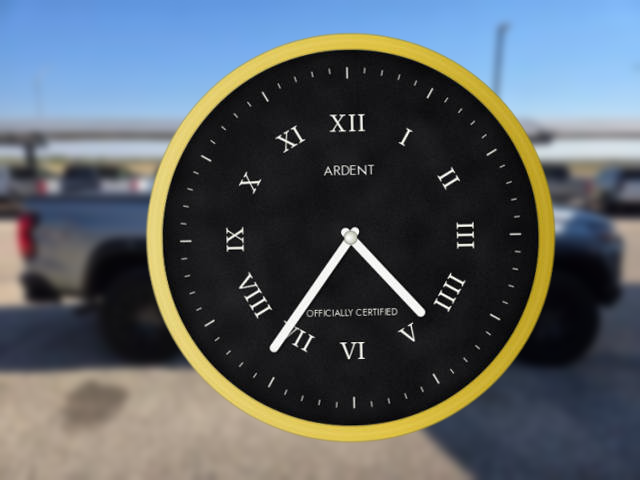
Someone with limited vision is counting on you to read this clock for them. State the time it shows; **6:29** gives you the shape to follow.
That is **4:36**
